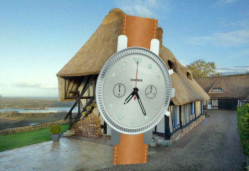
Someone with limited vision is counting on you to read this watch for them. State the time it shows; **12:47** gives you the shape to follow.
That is **7:25**
